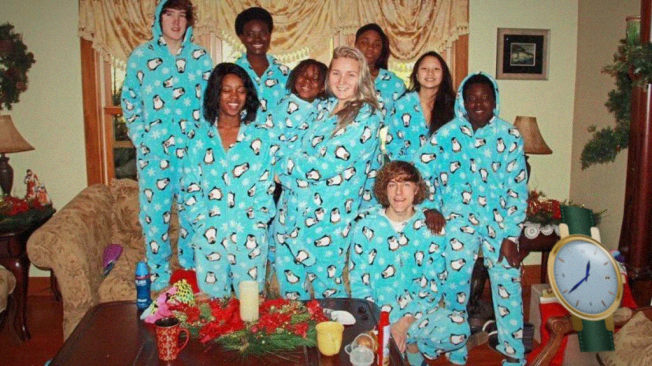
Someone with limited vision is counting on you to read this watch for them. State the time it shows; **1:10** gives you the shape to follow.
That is **12:39**
